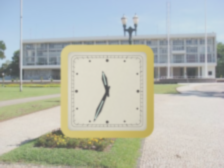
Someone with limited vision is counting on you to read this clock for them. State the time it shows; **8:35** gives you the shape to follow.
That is **11:34**
